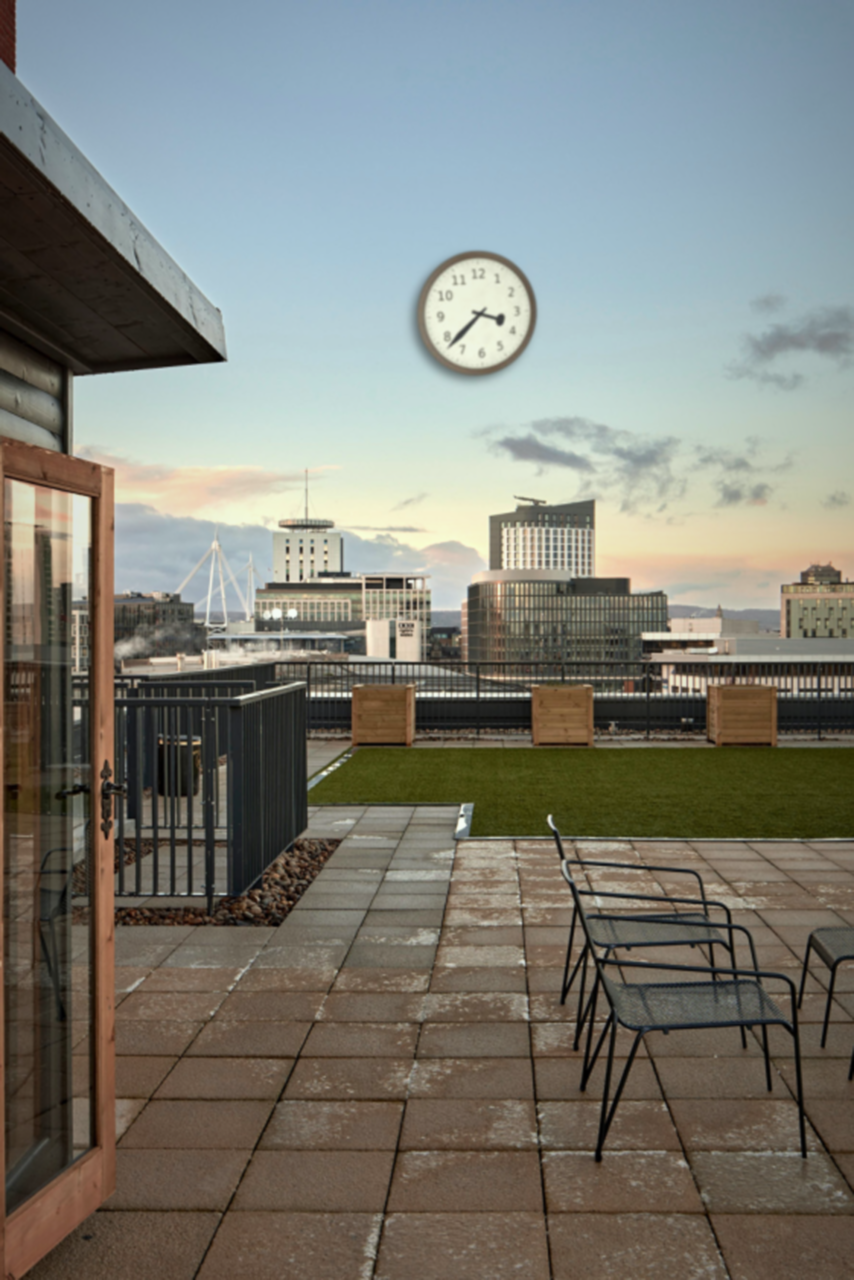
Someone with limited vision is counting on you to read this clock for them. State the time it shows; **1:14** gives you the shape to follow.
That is **3:38**
